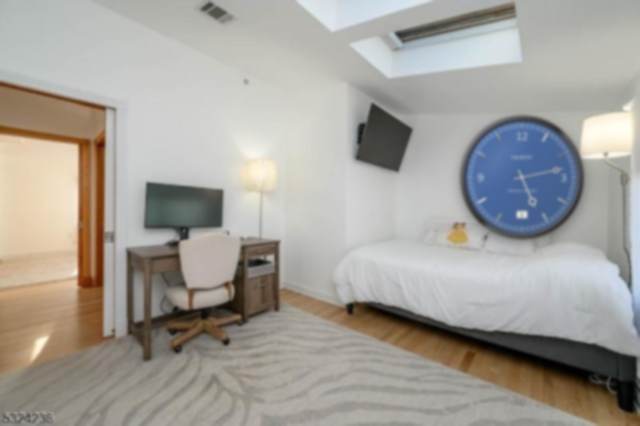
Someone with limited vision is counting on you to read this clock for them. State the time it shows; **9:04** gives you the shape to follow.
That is **5:13**
